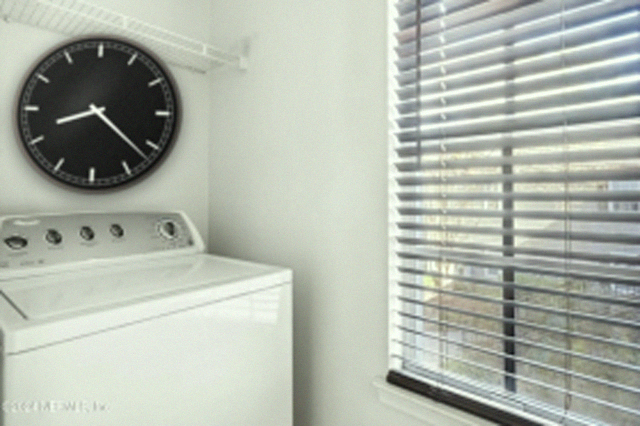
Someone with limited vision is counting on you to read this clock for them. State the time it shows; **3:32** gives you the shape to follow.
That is **8:22**
